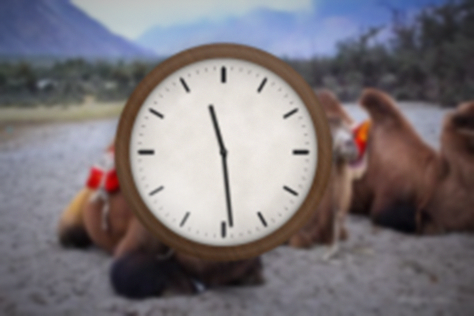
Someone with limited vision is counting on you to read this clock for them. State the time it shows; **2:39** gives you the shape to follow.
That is **11:29**
